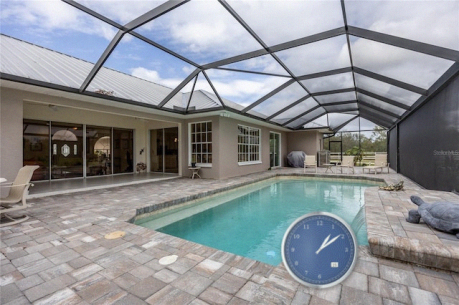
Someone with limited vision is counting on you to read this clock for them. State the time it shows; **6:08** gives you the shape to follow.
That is **1:09**
